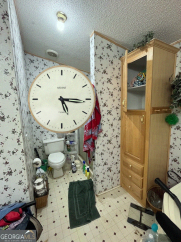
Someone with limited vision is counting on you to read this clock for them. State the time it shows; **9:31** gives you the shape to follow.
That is **5:16**
